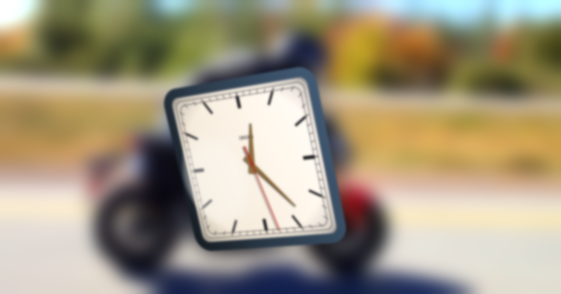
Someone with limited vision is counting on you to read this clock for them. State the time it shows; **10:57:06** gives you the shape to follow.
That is **12:23:28**
